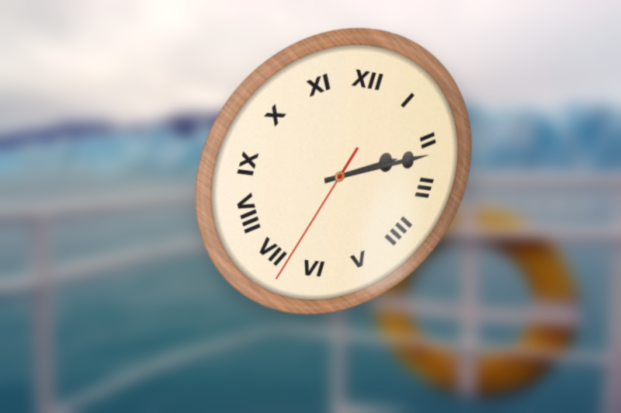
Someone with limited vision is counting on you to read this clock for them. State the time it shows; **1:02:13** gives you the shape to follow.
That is **2:11:33**
